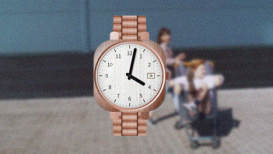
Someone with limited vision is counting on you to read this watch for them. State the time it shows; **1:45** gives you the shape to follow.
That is **4:02**
